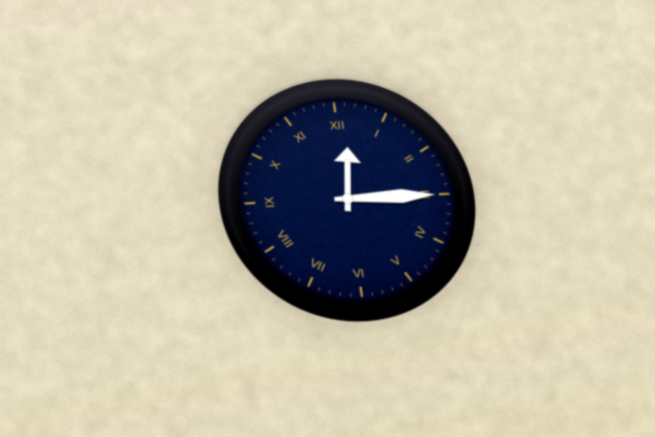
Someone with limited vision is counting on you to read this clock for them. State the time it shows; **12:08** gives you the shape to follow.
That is **12:15**
